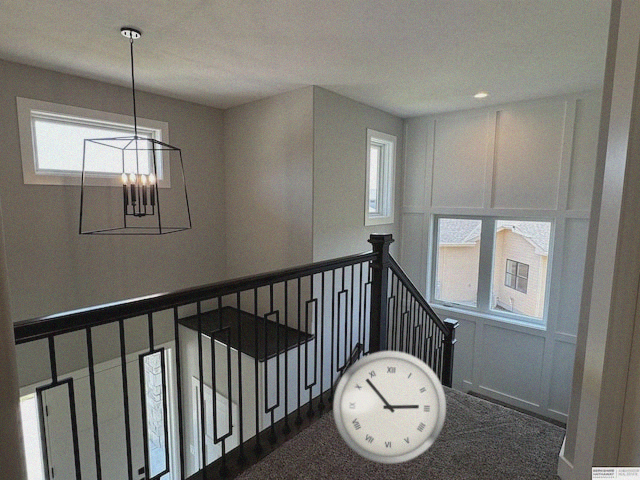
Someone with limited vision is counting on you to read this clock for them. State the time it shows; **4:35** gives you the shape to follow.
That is **2:53**
